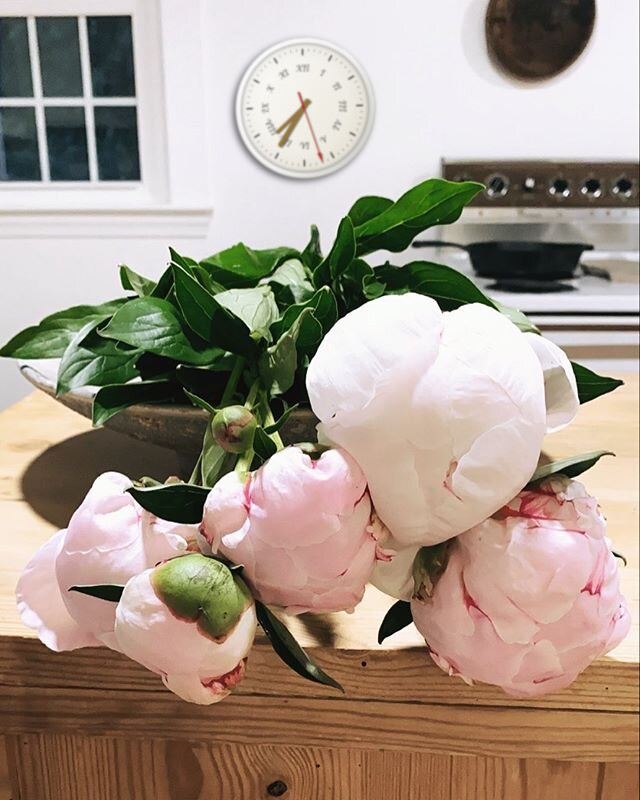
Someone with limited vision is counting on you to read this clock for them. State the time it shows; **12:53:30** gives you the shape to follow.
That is **7:35:27**
